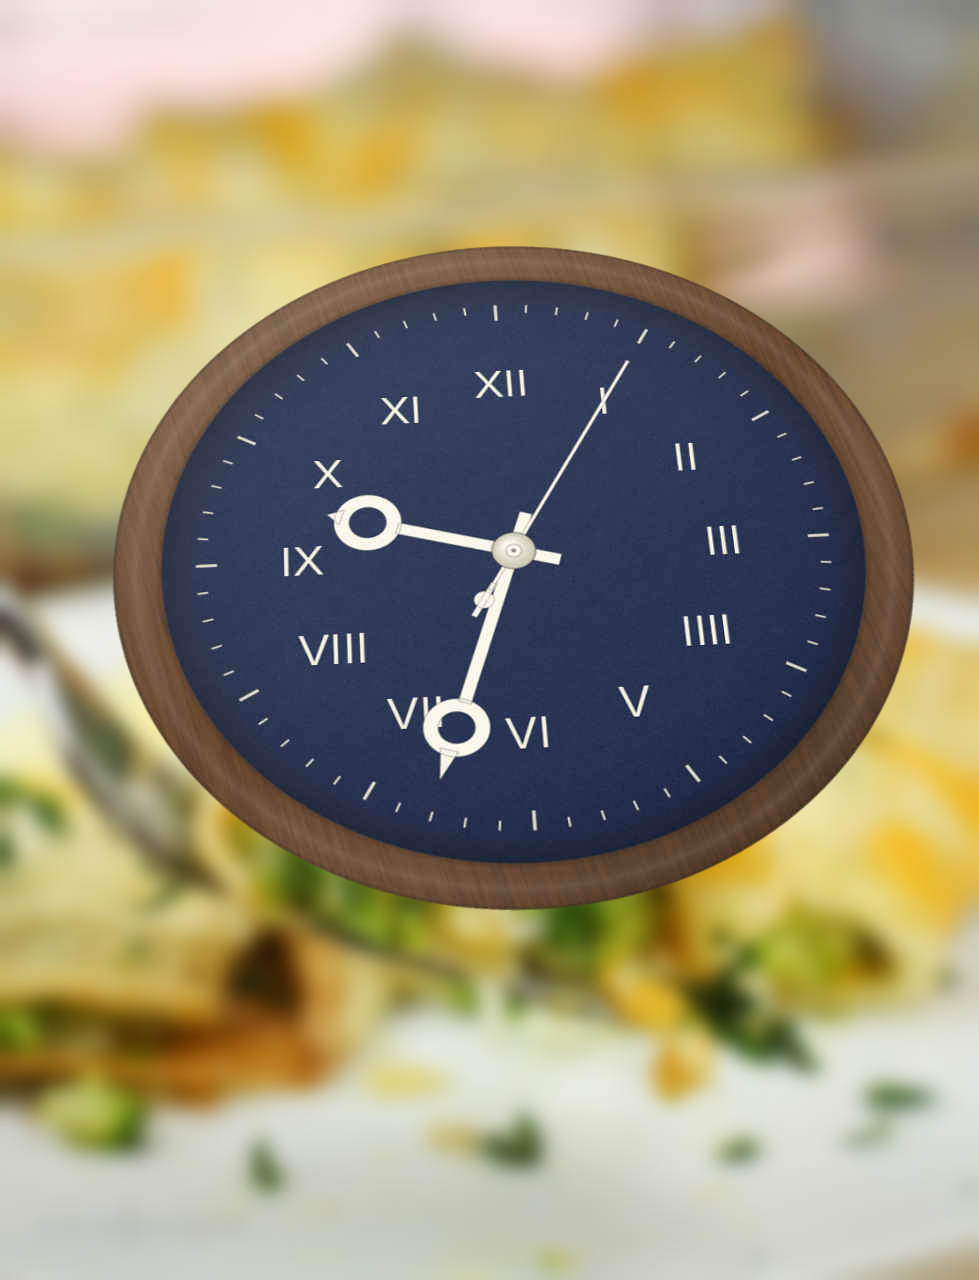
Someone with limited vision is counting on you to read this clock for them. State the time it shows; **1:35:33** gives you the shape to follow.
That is **9:33:05**
